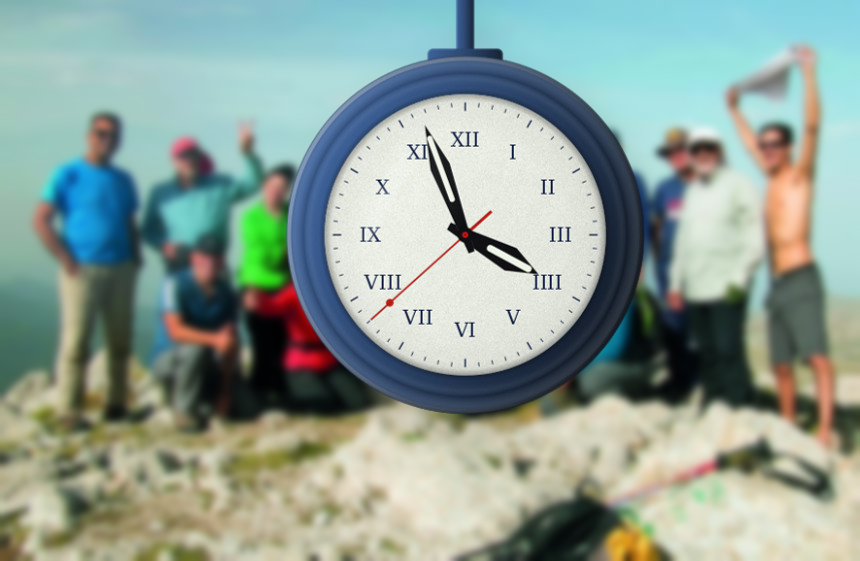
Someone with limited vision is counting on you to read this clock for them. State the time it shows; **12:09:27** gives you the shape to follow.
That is **3:56:38**
